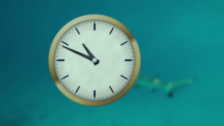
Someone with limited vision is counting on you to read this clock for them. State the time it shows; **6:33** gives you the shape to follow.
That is **10:49**
